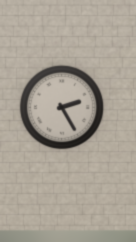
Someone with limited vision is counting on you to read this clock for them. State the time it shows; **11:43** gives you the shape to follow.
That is **2:25**
